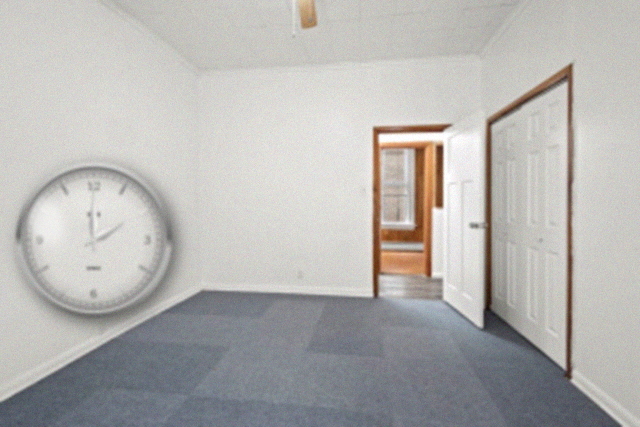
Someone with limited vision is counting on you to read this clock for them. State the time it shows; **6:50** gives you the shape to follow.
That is **2:00**
